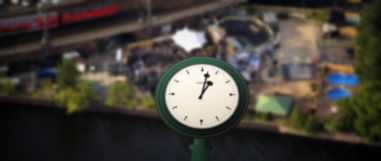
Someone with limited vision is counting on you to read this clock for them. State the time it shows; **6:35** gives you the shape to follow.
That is **1:02**
